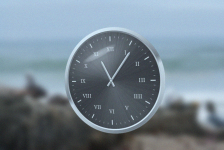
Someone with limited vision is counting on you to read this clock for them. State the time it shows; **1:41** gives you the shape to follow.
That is **11:06**
